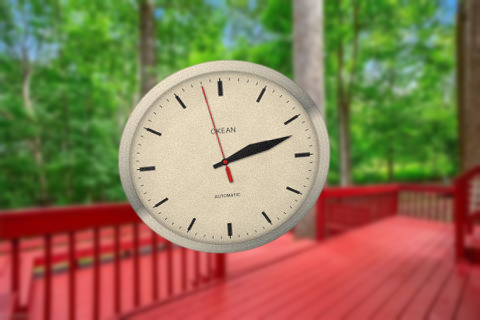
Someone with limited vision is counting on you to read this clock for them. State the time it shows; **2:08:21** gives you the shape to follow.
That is **2:11:58**
